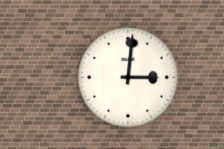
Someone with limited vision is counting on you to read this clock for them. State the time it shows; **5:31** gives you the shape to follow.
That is **3:01**
